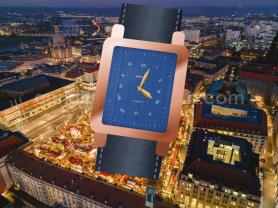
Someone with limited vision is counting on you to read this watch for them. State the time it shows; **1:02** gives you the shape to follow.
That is **4:03**
